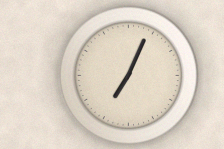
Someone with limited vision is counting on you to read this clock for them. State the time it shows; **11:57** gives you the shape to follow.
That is **7:04**
